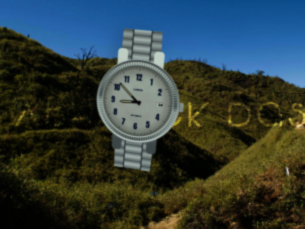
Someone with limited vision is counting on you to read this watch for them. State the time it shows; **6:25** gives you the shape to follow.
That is **8:52**
